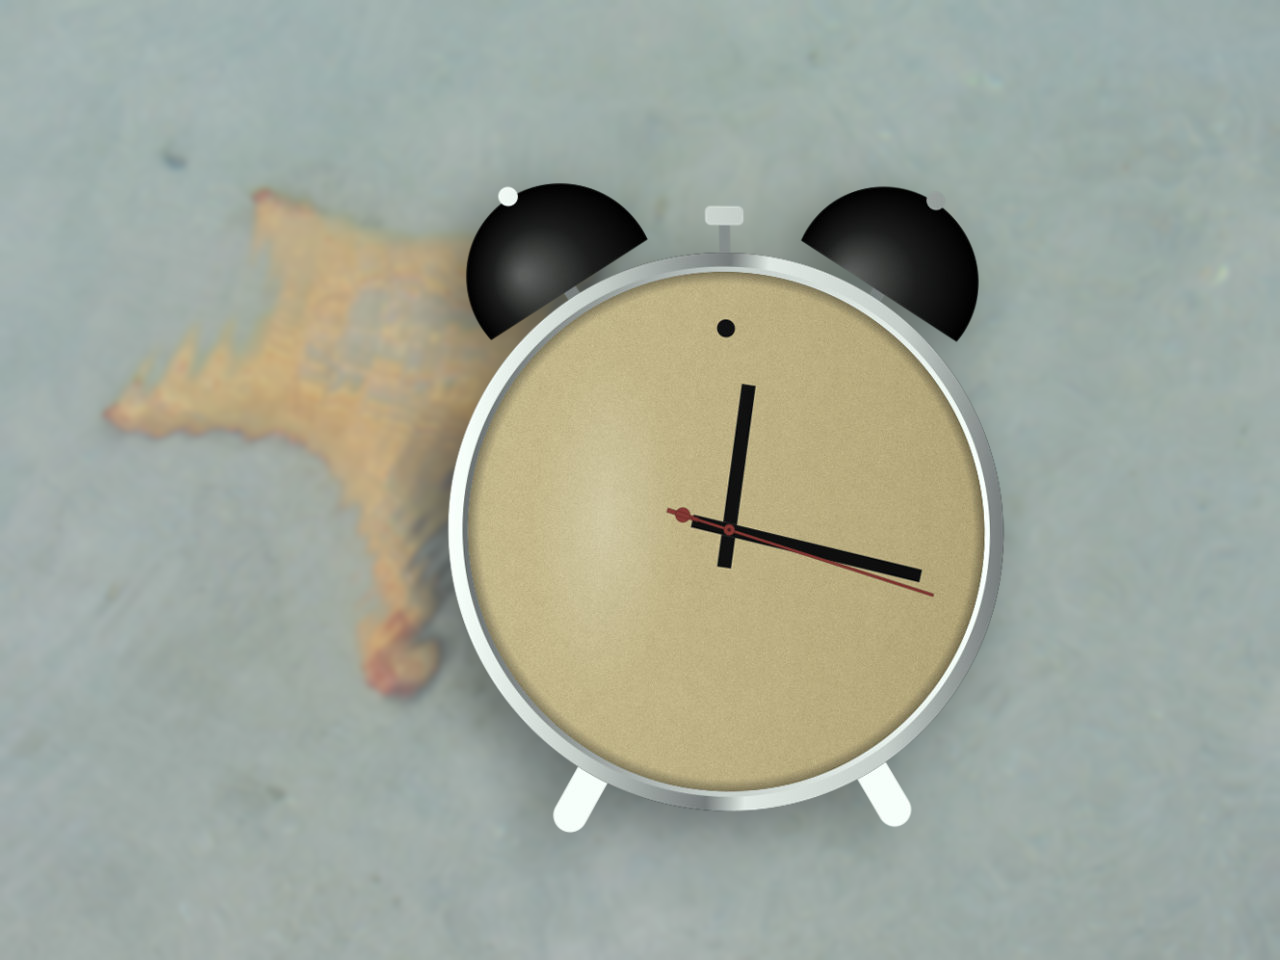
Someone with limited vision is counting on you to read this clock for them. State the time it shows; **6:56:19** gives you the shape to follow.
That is **12:17:18**
